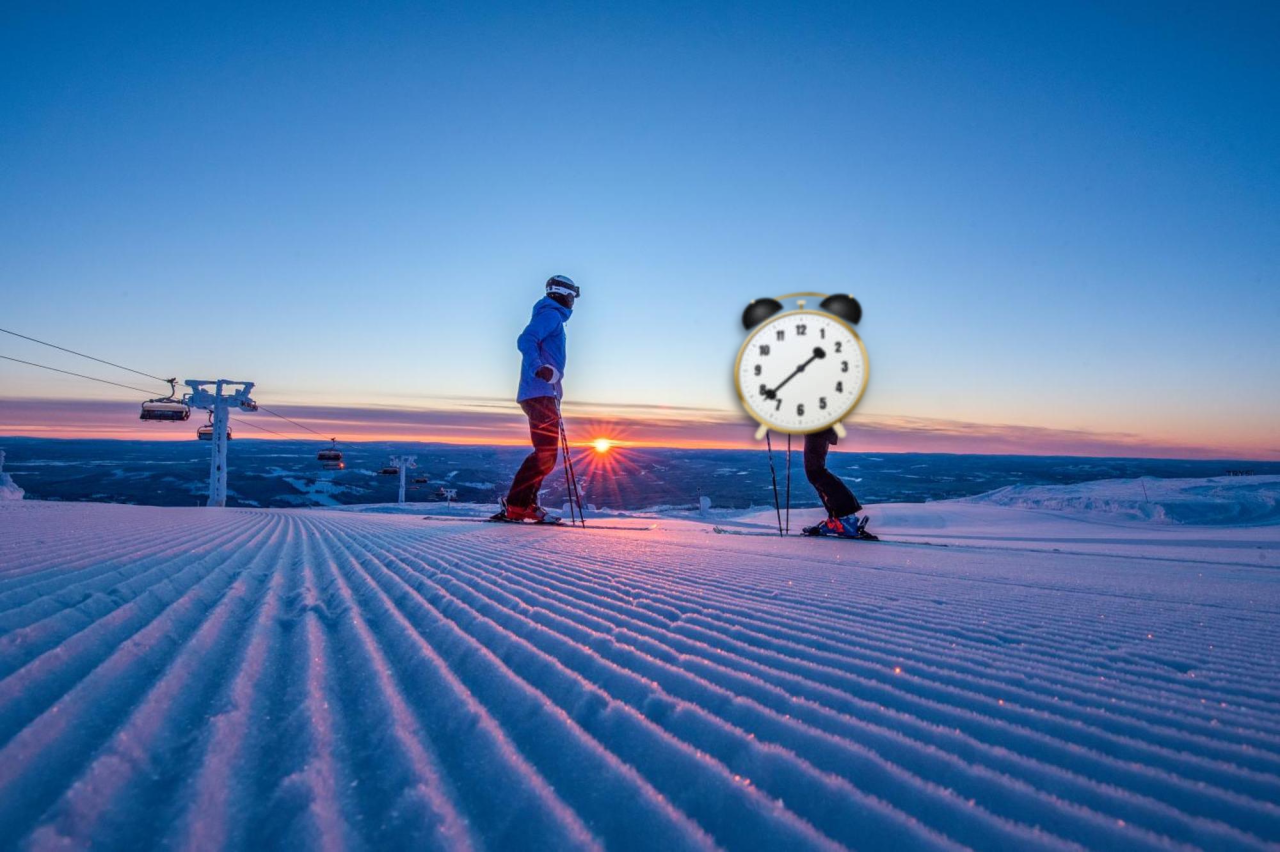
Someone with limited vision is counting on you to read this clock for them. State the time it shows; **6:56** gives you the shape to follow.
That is **1:38**
